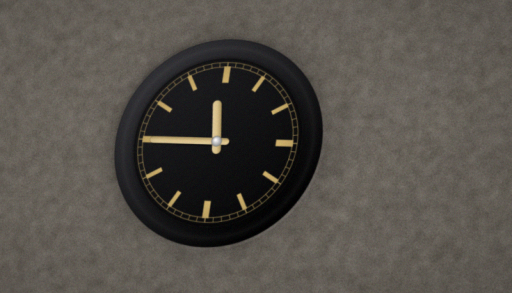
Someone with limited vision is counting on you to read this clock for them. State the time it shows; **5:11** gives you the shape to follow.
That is **11:45**
